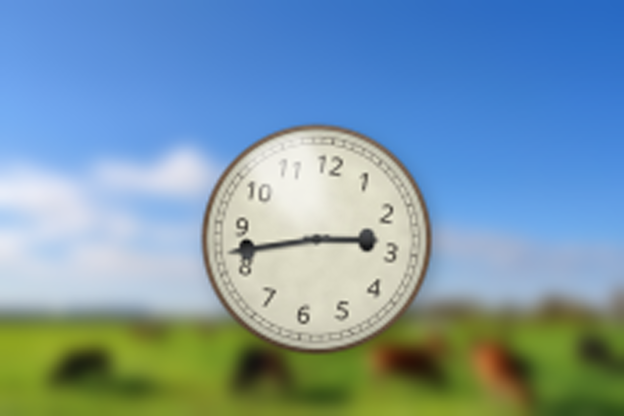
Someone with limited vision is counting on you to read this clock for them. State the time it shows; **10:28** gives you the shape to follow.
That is **2:42**
